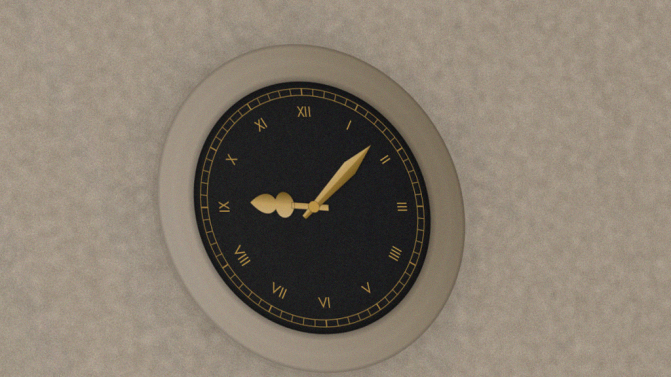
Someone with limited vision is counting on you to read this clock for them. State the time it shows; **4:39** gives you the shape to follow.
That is **9:08**
